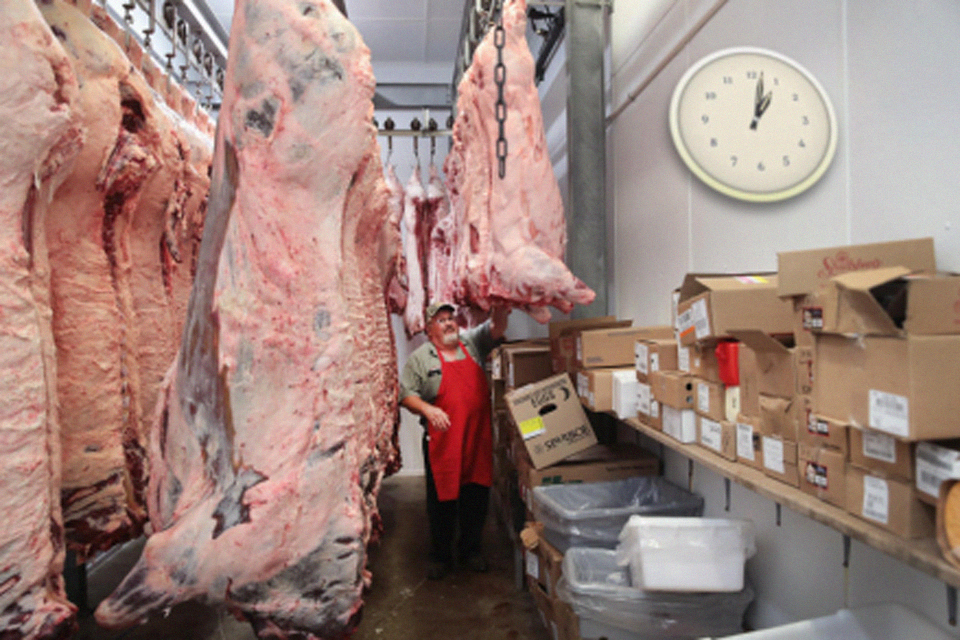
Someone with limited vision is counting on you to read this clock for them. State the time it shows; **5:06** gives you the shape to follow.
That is **1:02**
